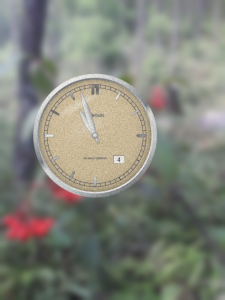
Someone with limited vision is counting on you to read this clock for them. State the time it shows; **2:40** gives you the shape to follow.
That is **10:57**
